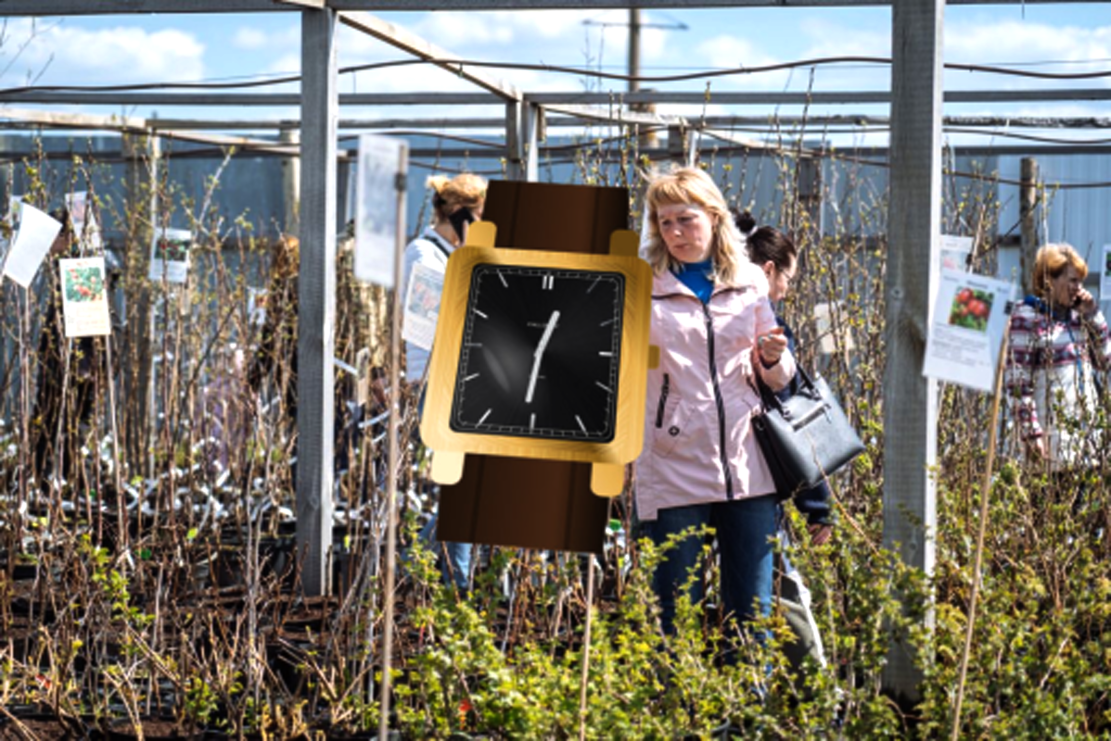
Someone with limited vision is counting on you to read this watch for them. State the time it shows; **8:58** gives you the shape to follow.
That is **12:31**
